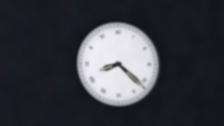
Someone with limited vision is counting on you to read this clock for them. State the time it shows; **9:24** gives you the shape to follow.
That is **8:22**
